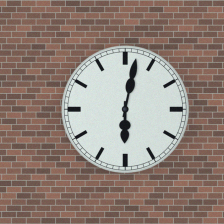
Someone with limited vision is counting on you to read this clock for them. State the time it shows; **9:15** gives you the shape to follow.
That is **6:02**
